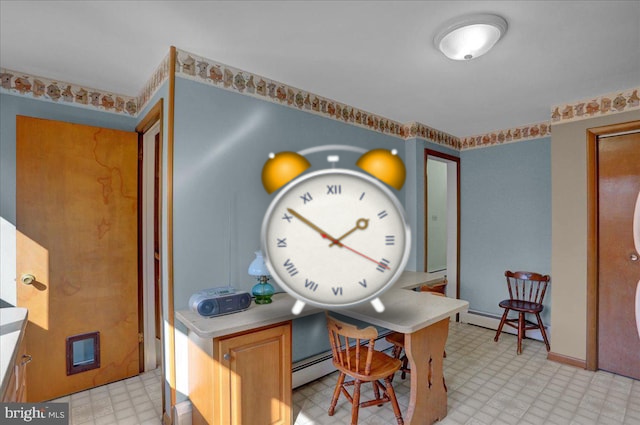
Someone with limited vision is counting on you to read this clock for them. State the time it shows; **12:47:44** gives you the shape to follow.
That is **1:51:20**
